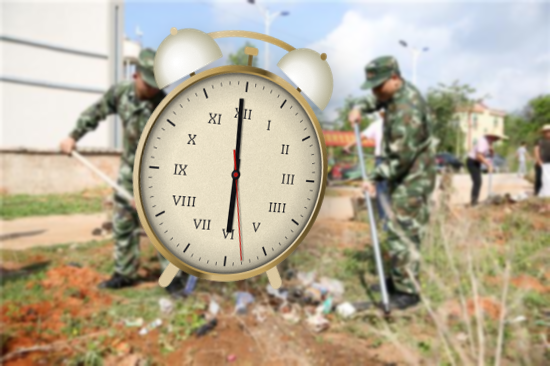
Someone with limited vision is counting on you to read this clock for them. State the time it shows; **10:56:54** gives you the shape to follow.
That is **5:59:28**
